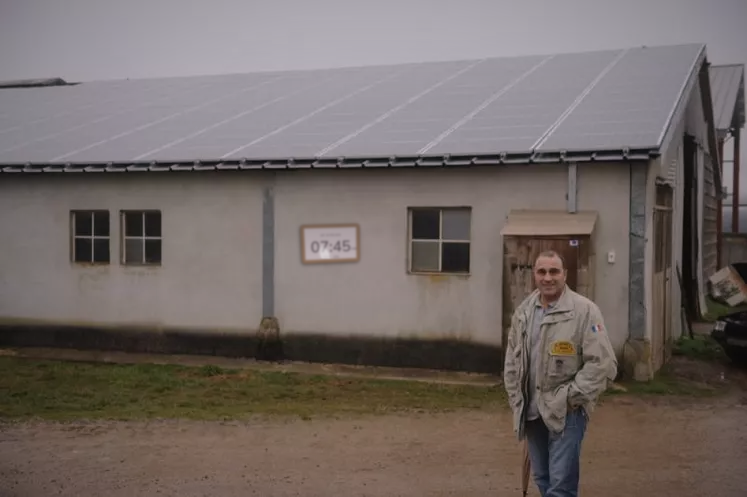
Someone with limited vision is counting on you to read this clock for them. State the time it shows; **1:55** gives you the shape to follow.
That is **7:45**
